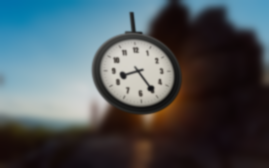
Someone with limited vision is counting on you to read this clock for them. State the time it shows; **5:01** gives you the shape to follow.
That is **8:25**
